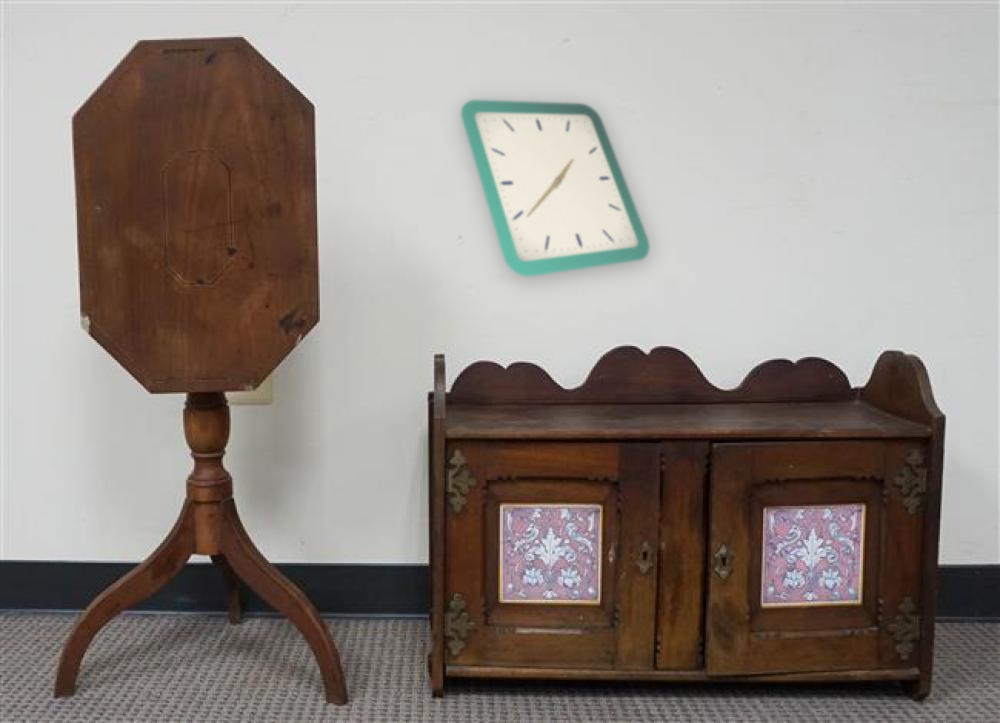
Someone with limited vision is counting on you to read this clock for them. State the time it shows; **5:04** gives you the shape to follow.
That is **1:39**
